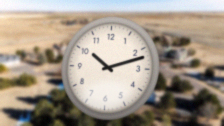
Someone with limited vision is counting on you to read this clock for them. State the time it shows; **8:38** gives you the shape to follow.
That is **10:12**
